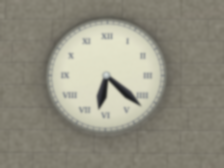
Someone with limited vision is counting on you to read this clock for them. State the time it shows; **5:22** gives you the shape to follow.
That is **6:22**
